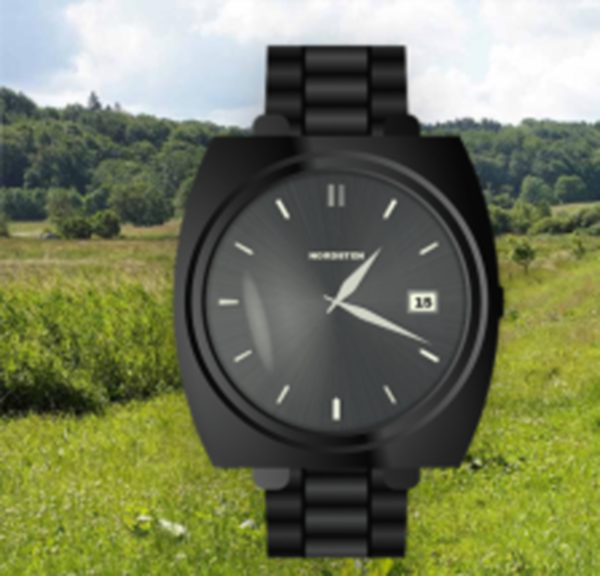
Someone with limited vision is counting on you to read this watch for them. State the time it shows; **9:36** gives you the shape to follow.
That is **1:19**
